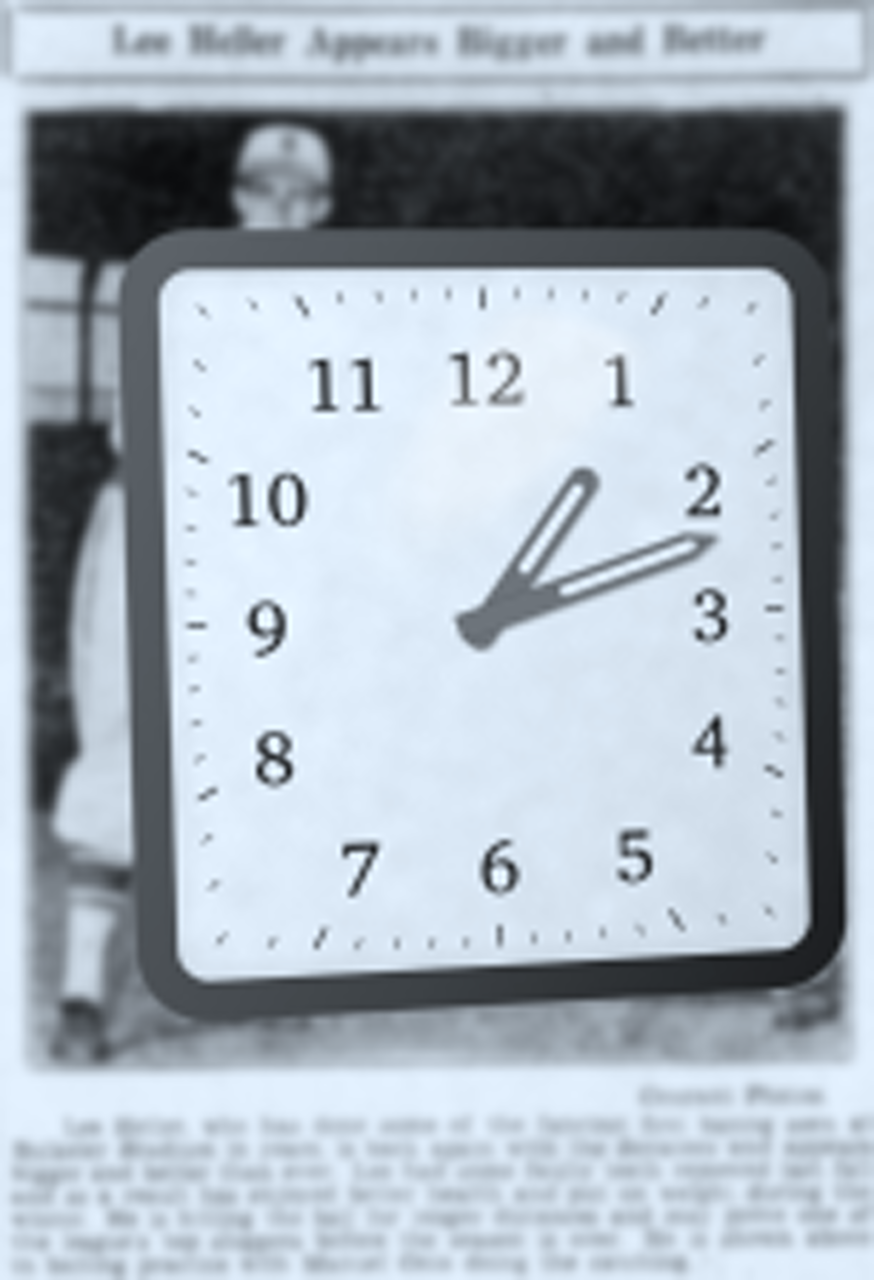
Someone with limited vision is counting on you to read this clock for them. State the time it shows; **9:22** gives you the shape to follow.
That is **1:12**
